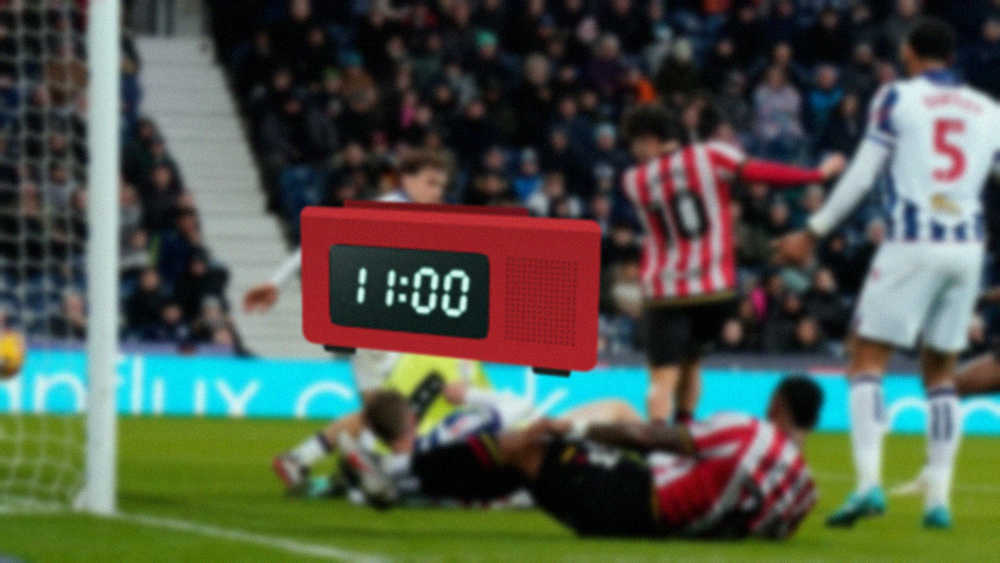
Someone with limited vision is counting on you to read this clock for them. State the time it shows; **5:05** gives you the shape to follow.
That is **11:00**
